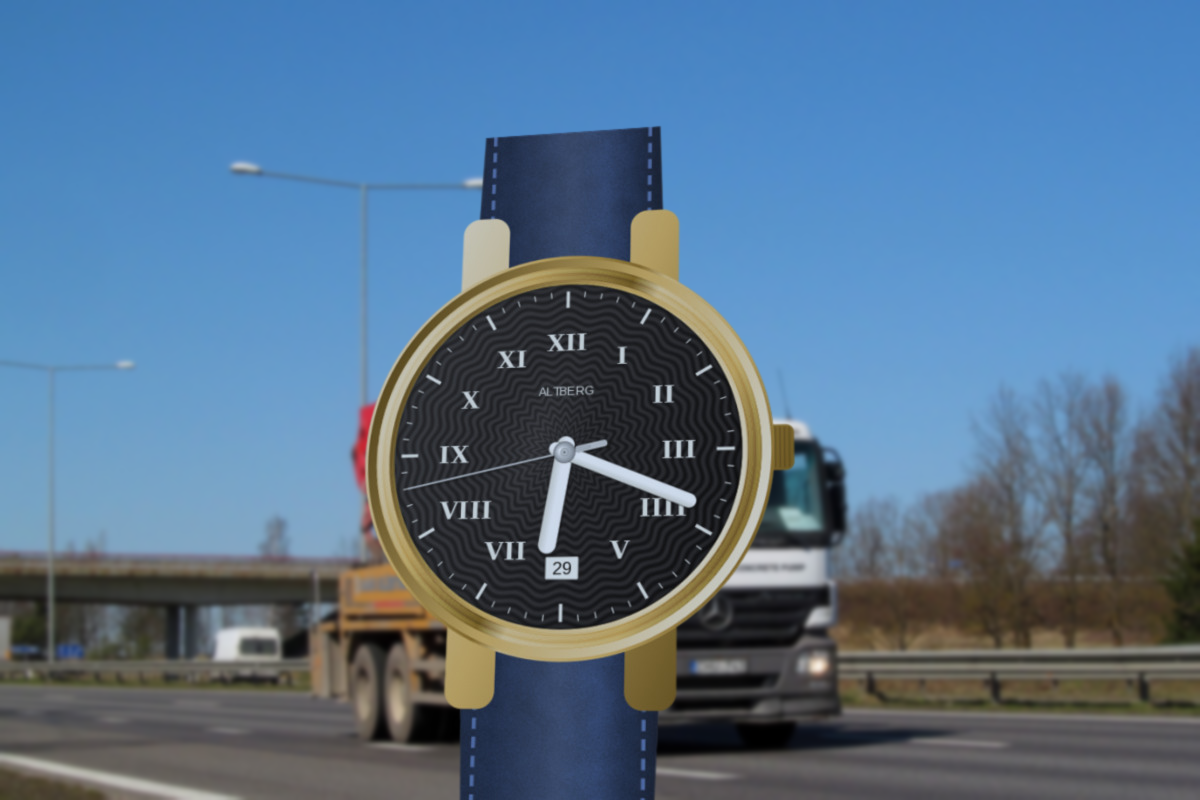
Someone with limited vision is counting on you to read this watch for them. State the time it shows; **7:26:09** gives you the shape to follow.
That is **6:18:43**
